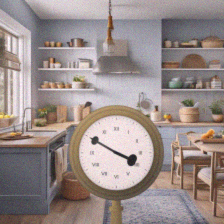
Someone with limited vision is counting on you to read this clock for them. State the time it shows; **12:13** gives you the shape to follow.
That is **3:50**
